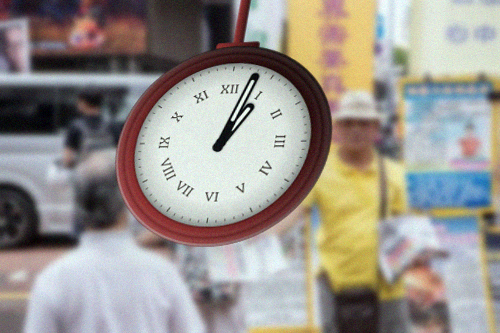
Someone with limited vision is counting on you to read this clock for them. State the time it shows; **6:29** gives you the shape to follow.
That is **1:03**
